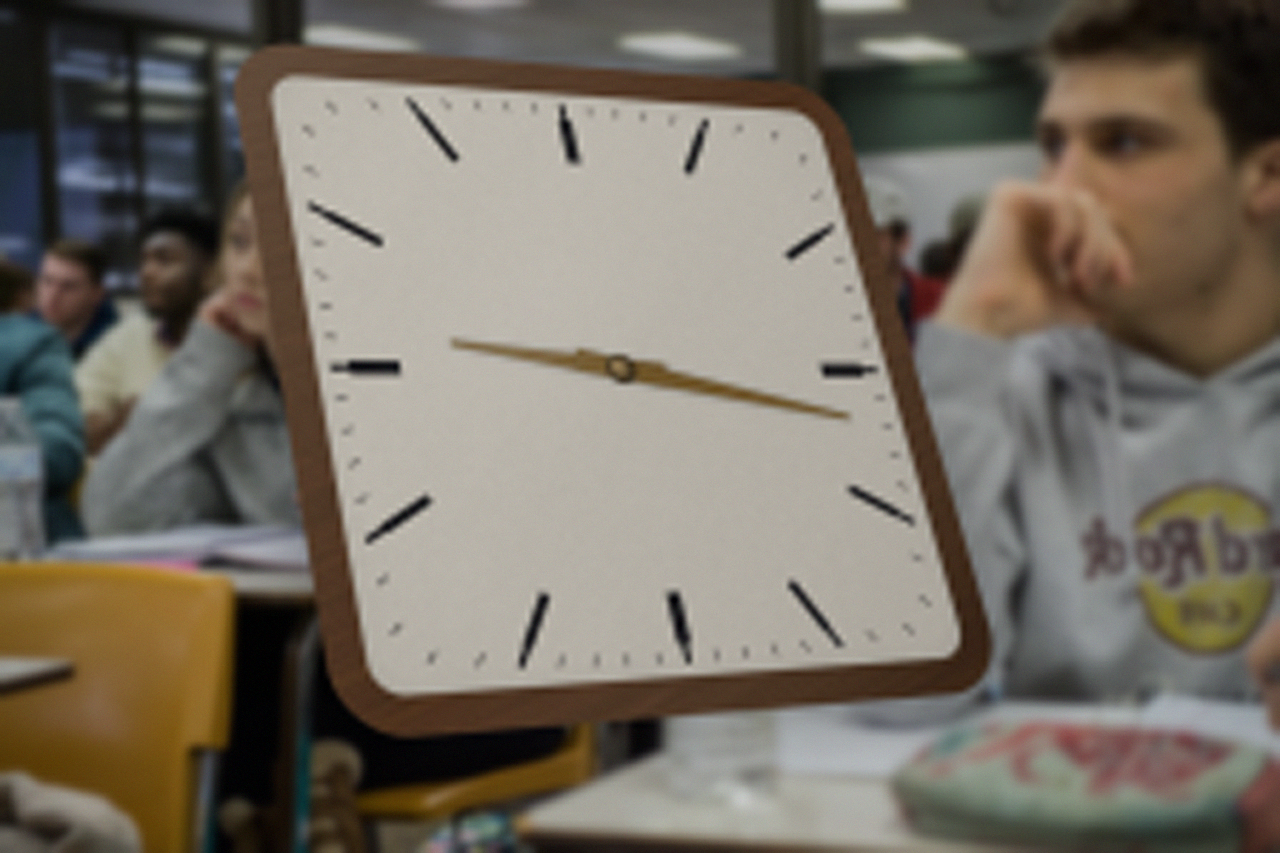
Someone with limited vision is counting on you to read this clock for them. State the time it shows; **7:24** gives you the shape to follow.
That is **9:17**
